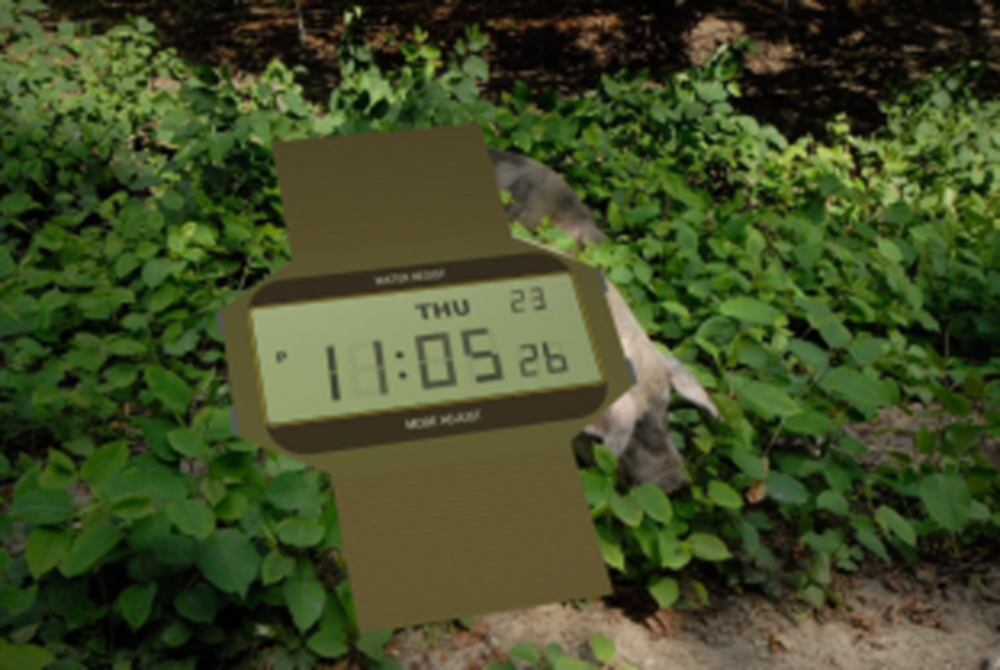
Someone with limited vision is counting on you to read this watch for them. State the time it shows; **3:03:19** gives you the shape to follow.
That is **11:05:26**
